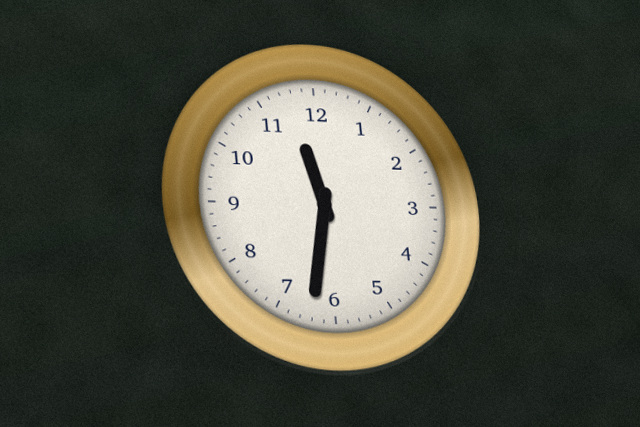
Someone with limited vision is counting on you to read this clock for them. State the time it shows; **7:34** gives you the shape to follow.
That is **11:32**
